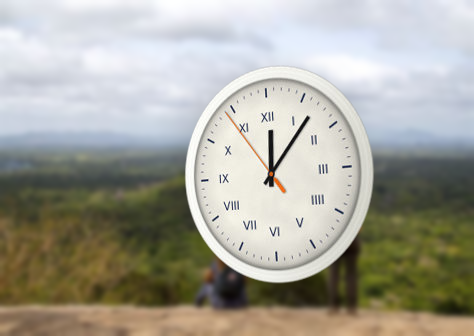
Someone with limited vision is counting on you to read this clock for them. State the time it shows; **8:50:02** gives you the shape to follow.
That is **12:06:54**
